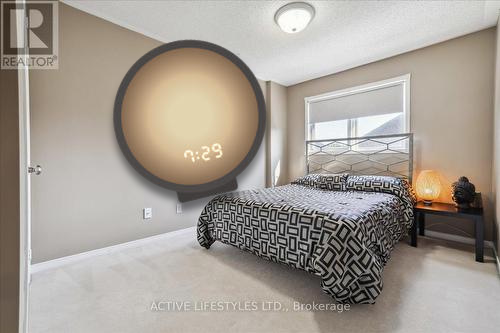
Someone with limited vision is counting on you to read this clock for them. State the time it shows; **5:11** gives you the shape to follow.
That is **7:29**
